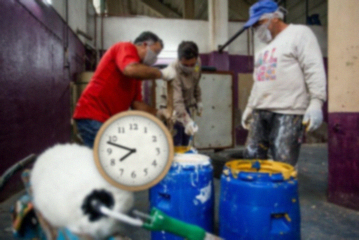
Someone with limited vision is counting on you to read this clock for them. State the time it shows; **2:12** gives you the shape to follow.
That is **7:48**
